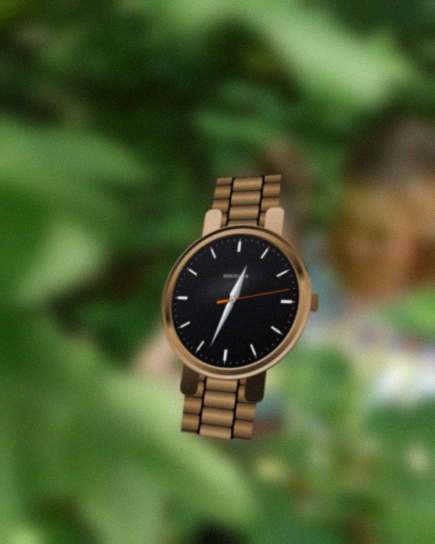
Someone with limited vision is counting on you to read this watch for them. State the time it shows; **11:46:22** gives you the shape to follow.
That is **12:33:13**
